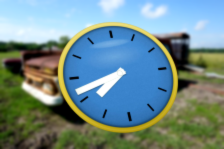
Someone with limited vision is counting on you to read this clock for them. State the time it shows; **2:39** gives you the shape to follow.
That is **7:42**
